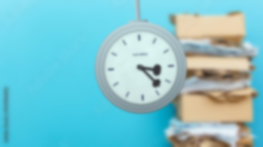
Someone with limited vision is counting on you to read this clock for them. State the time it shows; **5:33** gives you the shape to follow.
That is **3:23**
